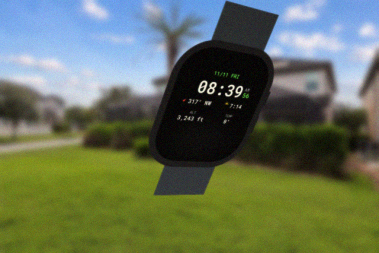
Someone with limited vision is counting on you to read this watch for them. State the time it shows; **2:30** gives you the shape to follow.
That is **8:39**
